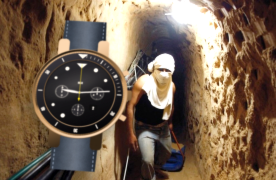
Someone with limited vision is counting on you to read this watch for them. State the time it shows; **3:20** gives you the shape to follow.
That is **9:14**
